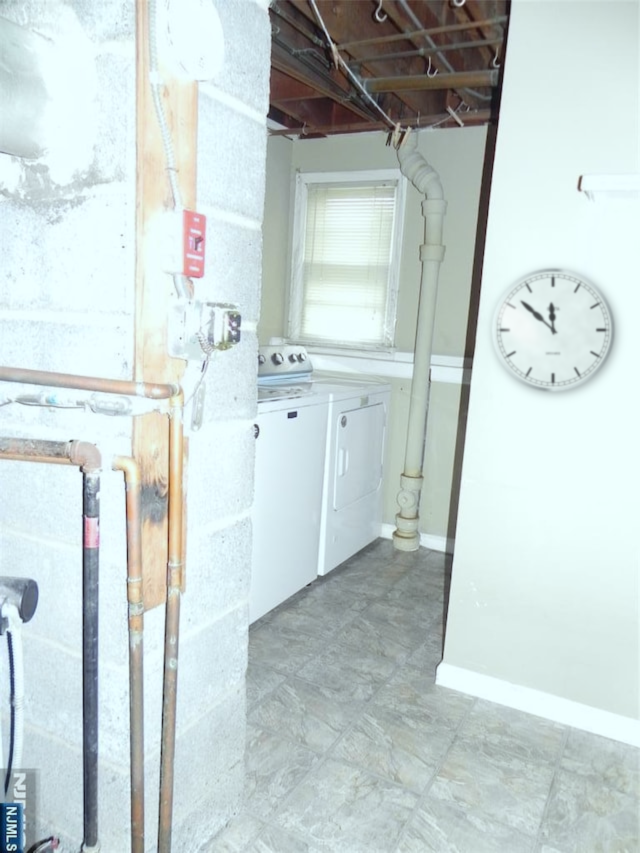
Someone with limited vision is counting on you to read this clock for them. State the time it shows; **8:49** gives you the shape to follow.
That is **11:52**
